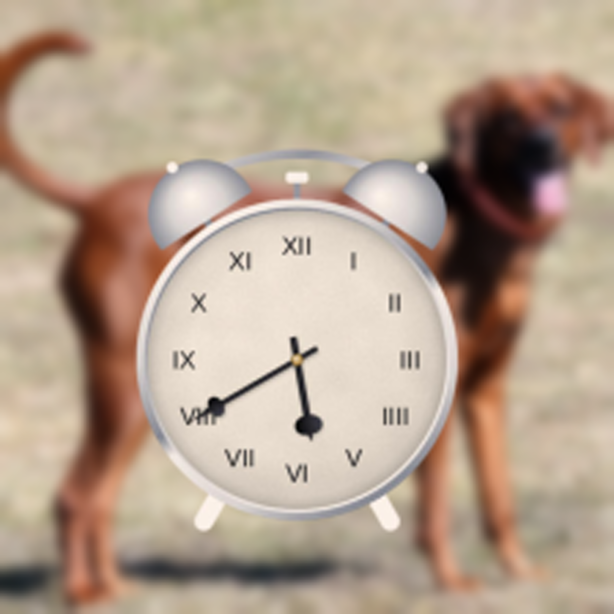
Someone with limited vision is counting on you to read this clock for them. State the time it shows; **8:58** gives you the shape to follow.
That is **5:40**
